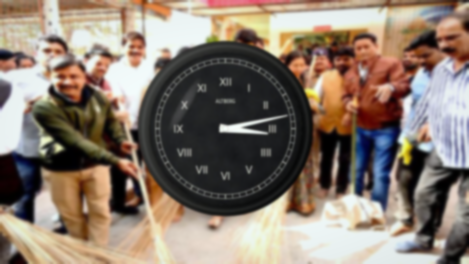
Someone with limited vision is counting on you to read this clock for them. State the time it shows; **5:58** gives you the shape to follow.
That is **3:13**
